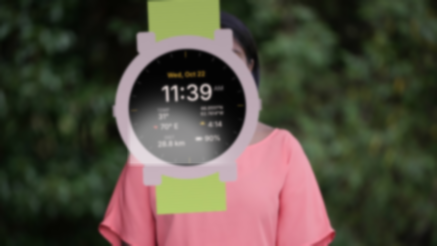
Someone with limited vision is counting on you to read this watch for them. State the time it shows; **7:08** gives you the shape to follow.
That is **11:39**
